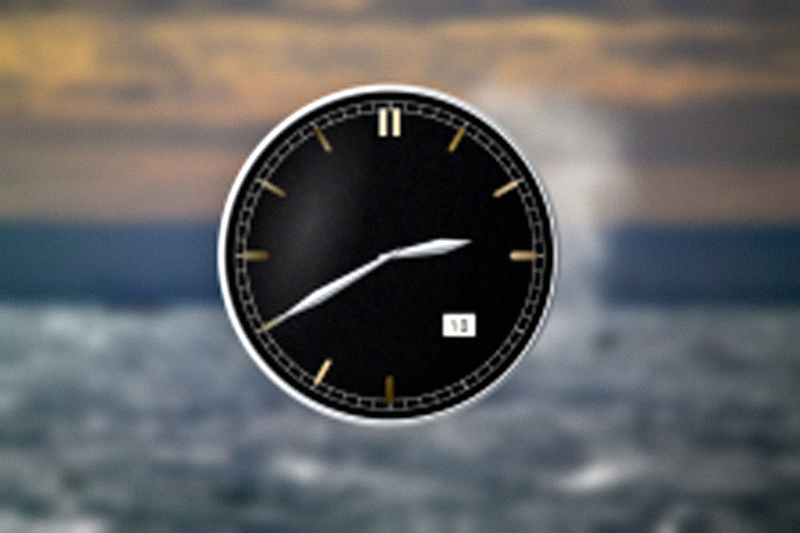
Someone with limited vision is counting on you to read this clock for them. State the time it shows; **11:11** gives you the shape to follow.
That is **2:40**
